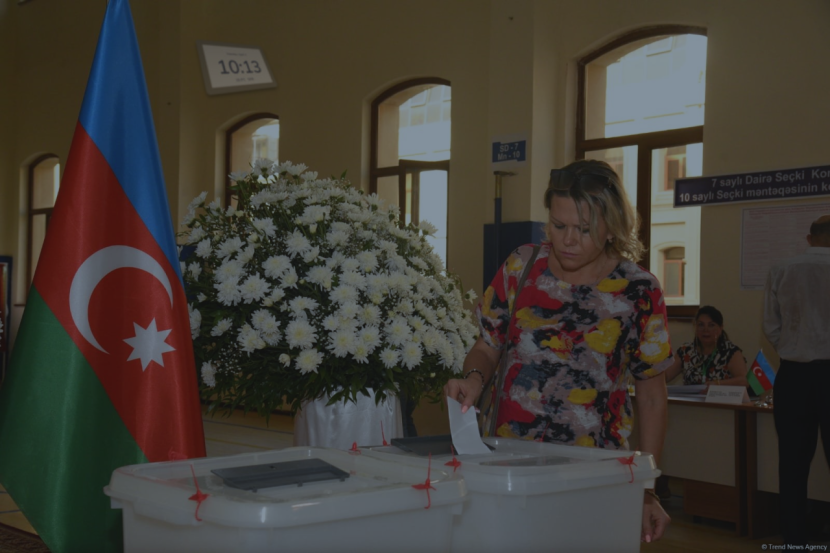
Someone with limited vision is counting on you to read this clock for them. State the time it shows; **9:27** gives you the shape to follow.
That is **10:13**
